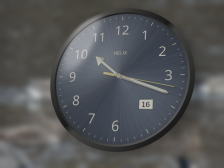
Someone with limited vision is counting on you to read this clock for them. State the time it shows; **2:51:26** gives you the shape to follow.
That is **10:18:17**
